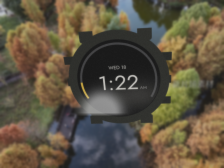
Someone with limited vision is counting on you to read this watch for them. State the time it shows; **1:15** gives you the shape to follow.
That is **1:22**
